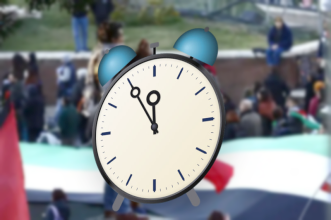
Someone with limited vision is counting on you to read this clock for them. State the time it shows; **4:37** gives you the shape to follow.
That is **11:55**
